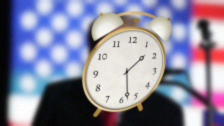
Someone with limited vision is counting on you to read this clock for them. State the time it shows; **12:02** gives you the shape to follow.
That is **1:28**
